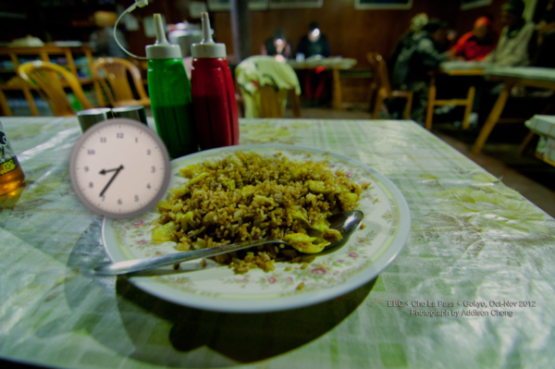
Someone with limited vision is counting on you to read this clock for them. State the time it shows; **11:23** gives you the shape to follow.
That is **8:36**
